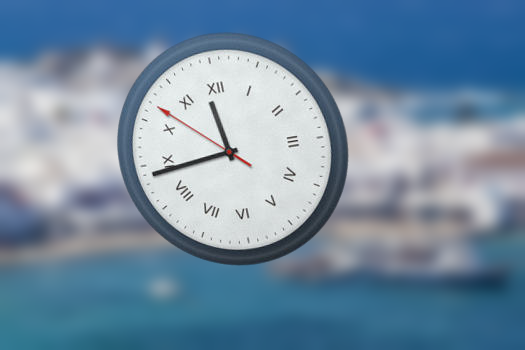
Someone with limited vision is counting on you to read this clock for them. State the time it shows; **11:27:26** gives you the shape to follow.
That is **11:43:52**
